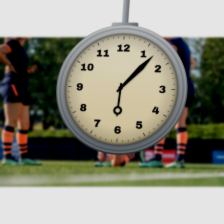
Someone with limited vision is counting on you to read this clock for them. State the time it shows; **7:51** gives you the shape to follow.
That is **6:07**
